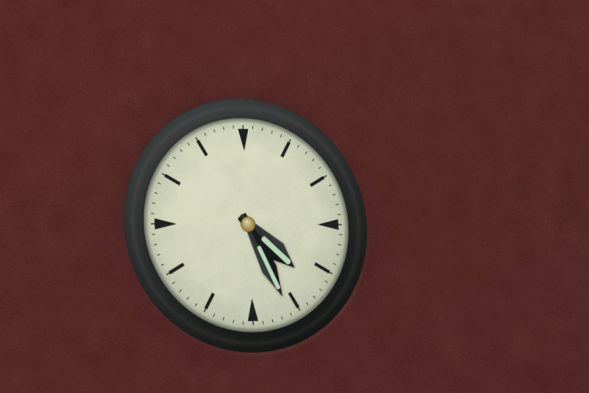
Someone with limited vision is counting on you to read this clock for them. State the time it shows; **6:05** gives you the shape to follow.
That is **4:26**
